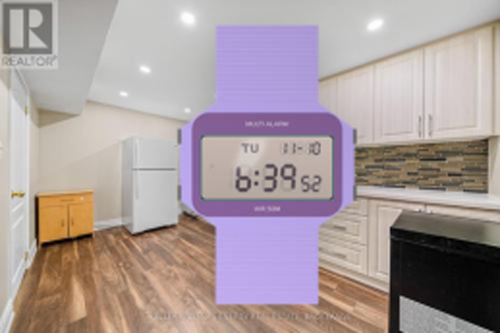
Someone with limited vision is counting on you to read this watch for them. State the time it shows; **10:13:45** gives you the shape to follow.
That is **6:39:52**
